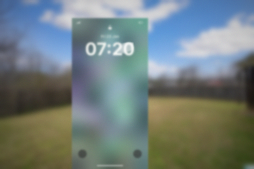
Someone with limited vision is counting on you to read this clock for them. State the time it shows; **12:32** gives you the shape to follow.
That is **7:20**
